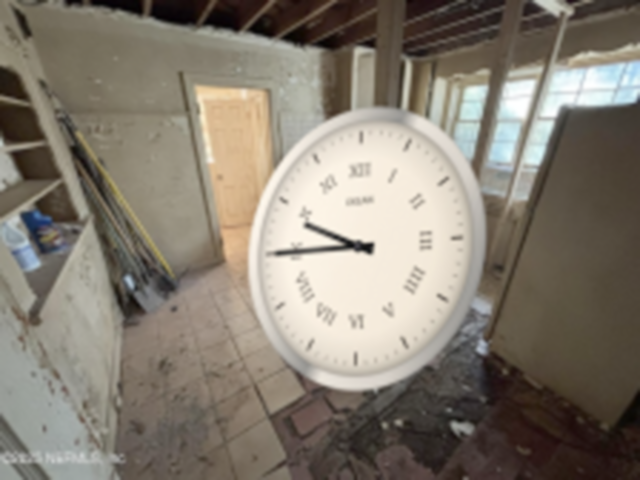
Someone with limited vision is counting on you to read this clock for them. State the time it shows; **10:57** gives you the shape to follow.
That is **9:45**
